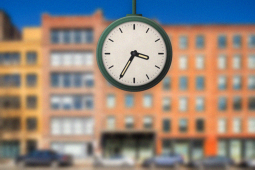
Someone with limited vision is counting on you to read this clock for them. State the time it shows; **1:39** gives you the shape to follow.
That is **3:35**
